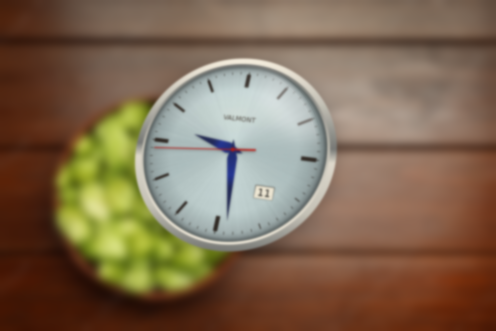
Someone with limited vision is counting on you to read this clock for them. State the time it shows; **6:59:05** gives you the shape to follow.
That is **9:28:44**
